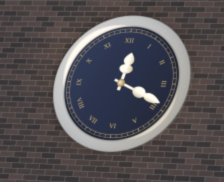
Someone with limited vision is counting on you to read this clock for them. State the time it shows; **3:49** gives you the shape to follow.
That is **12:19**
